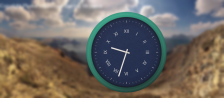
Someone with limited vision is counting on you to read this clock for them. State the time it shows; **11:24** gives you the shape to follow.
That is **9:33**
